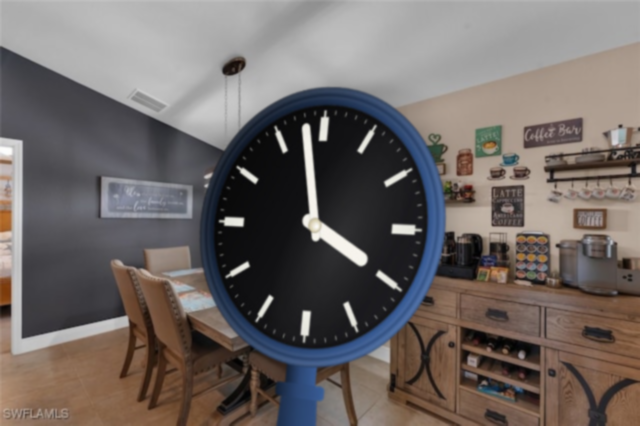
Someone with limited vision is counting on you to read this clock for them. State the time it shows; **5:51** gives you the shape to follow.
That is **3:58**
